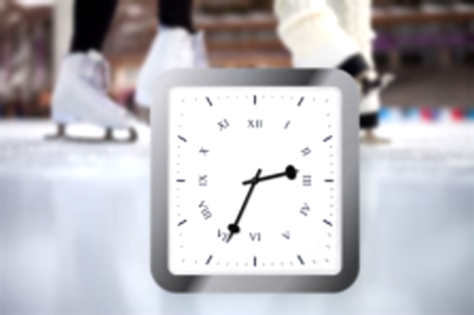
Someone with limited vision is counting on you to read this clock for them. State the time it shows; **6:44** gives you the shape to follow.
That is **2:34**
